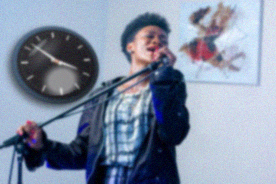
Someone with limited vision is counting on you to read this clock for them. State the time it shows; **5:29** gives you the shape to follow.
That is **3:52**
